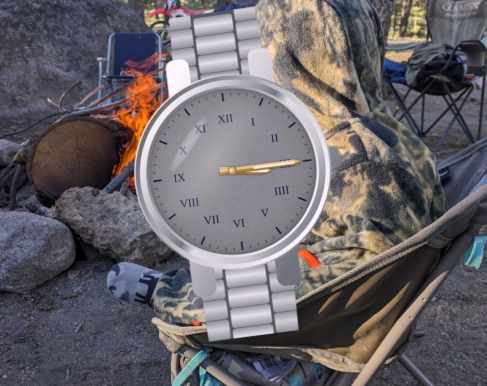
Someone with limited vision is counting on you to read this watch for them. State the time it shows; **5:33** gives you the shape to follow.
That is **3:15**
